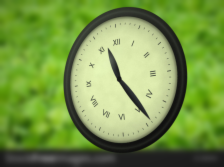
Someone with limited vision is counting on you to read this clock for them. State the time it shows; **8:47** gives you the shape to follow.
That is **11:24**
